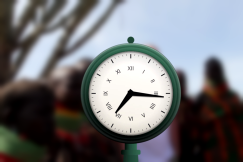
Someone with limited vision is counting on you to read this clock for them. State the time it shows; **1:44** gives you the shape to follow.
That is **7:16**
